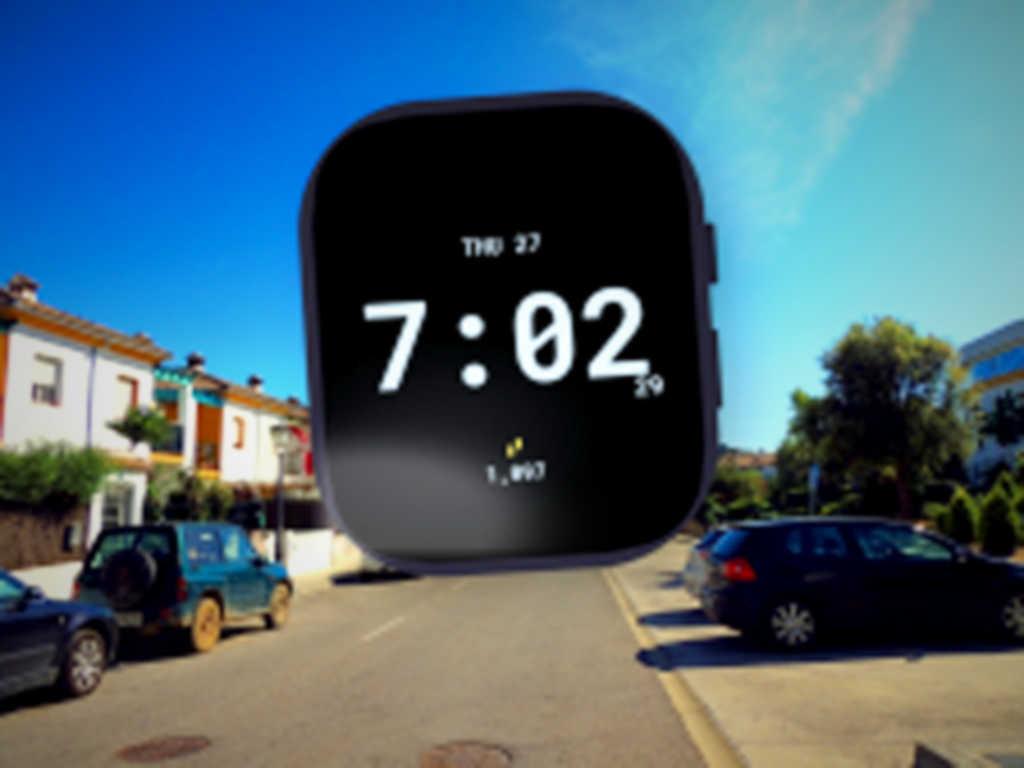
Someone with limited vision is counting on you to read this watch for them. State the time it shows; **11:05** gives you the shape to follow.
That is **7:02**
